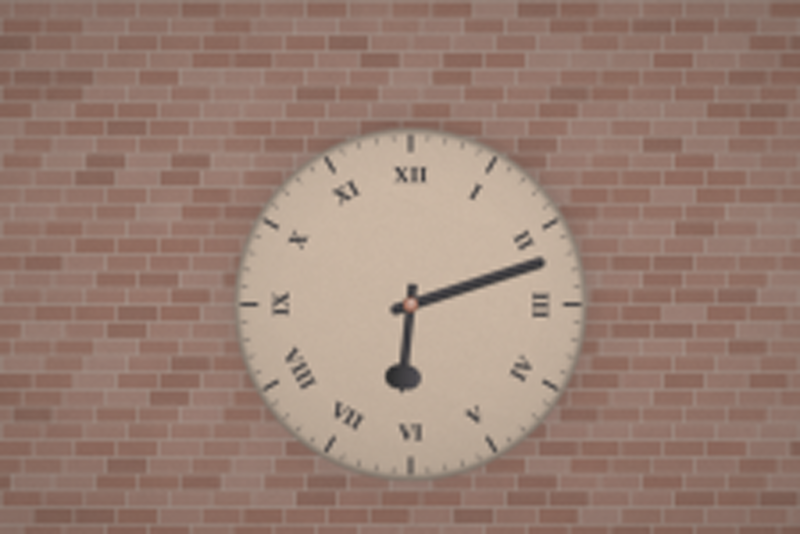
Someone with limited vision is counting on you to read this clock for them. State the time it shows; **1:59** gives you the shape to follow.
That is **6:12**
